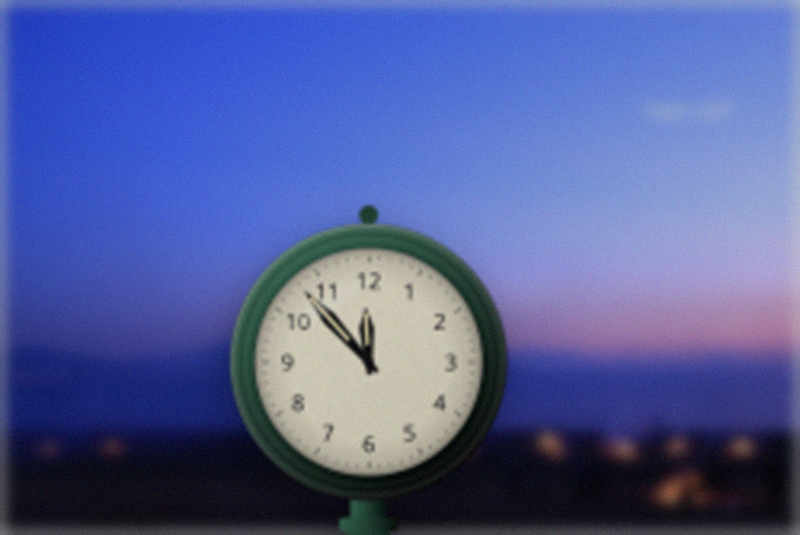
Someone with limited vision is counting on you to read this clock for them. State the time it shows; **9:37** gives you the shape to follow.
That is **11:53**
